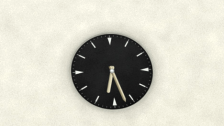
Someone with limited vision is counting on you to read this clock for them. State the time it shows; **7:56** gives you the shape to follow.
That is **6:27**
